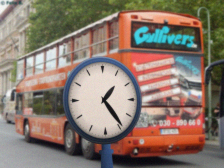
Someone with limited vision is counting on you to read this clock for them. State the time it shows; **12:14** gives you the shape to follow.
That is **1:24**
